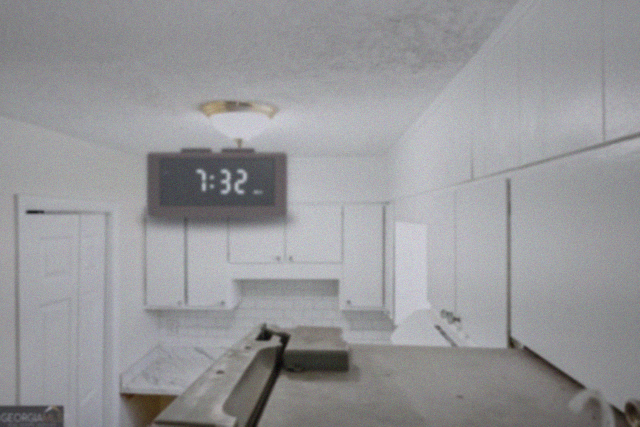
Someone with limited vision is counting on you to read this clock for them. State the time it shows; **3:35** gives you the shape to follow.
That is **7:32**
